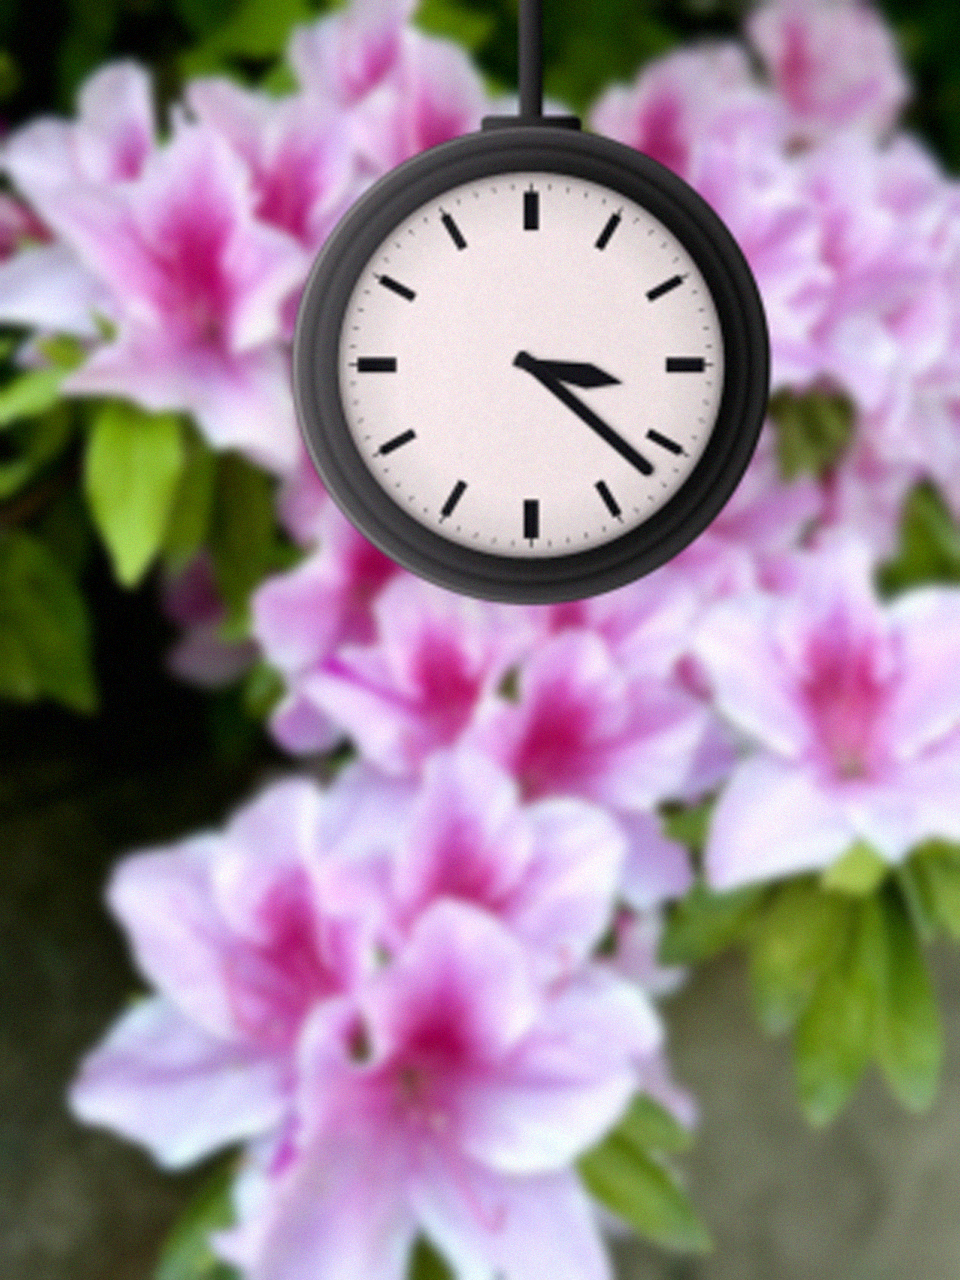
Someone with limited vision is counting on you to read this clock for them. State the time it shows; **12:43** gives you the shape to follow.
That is **3:22**
